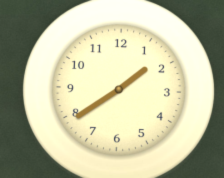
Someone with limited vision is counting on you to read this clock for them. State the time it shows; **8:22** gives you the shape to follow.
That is **1:39**
